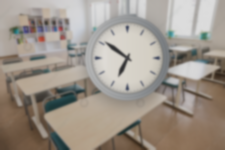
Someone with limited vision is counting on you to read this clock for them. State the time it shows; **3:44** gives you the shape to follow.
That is **6:51**
